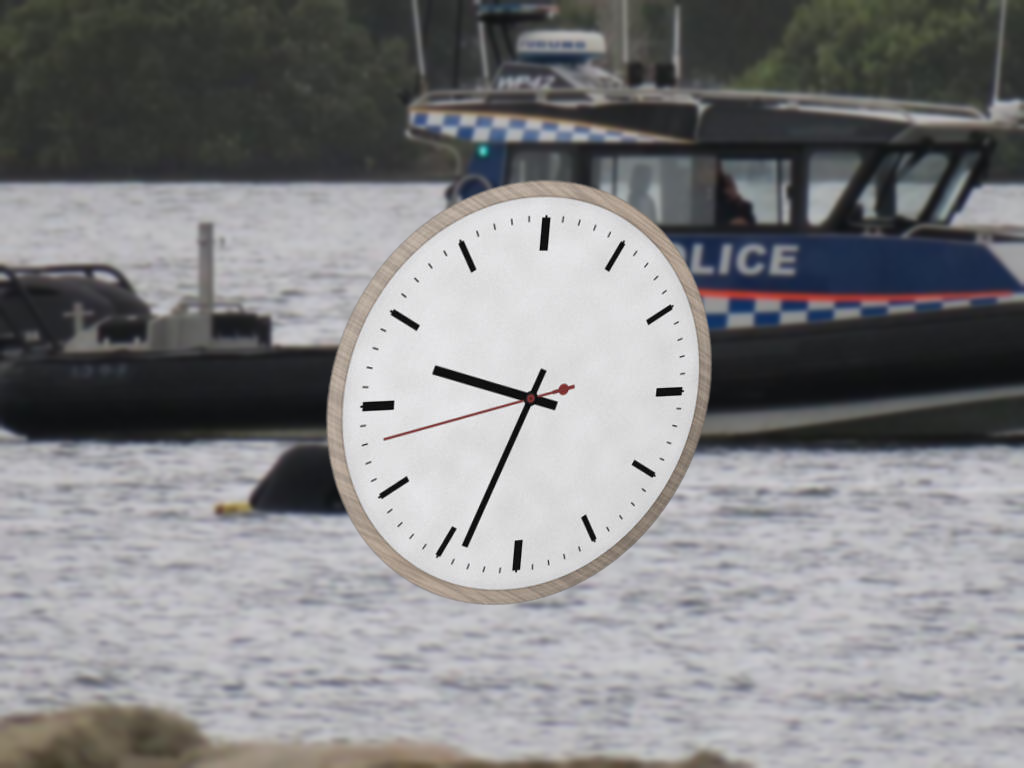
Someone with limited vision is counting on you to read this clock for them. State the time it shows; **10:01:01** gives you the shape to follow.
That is **9:33:43**
